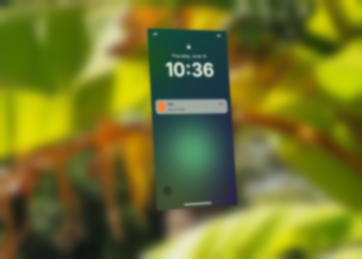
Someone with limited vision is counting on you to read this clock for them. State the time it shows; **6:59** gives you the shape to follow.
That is **10:36**
